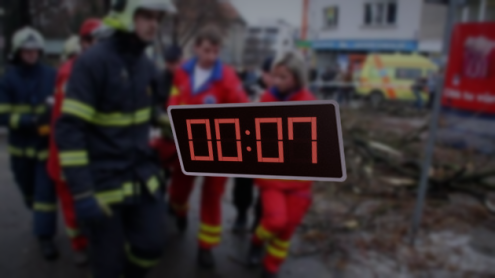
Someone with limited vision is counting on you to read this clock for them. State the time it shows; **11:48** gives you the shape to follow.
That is **0:07**
